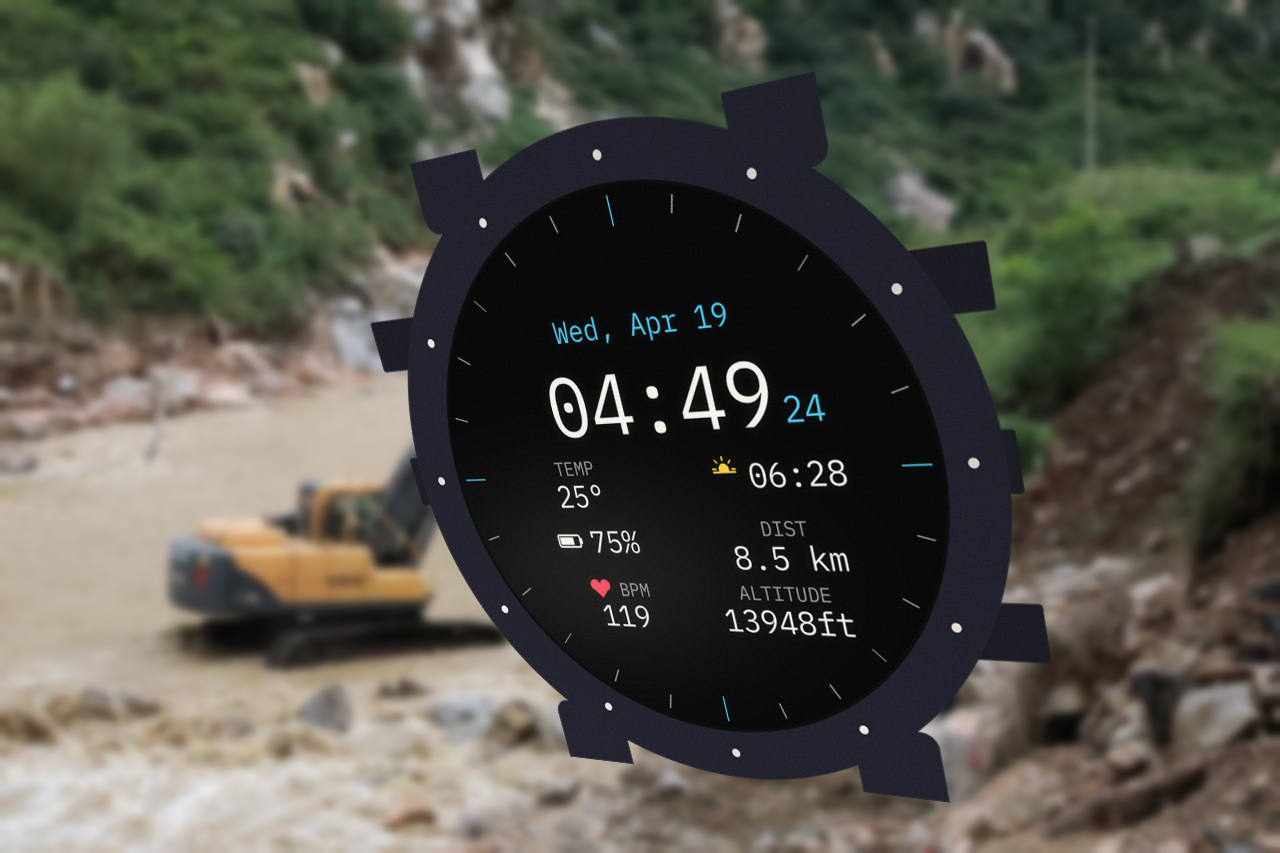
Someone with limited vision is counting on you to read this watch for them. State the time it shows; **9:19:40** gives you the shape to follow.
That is **4:49:24**
